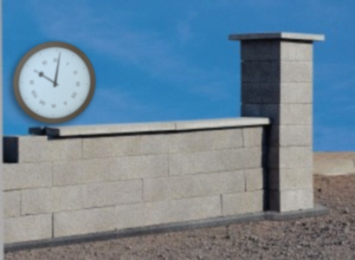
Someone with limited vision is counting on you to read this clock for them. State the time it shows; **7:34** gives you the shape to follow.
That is **10:01**
